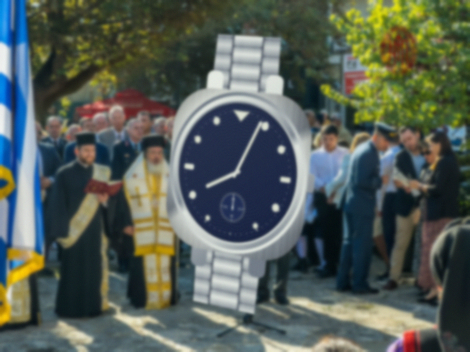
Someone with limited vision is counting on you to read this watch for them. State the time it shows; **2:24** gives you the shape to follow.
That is **8:04**
